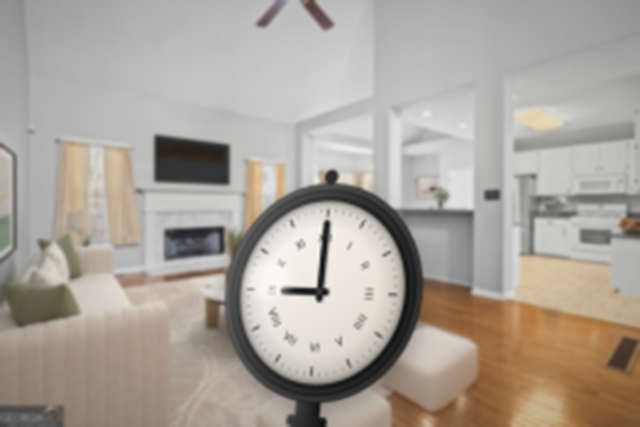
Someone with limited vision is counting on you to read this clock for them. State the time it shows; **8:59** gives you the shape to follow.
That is **9:00**
